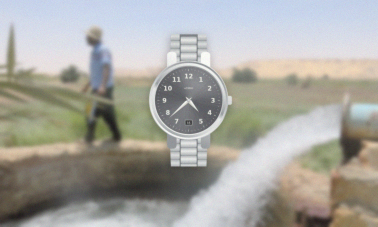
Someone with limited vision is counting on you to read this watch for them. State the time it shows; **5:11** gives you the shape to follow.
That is **4:38**
